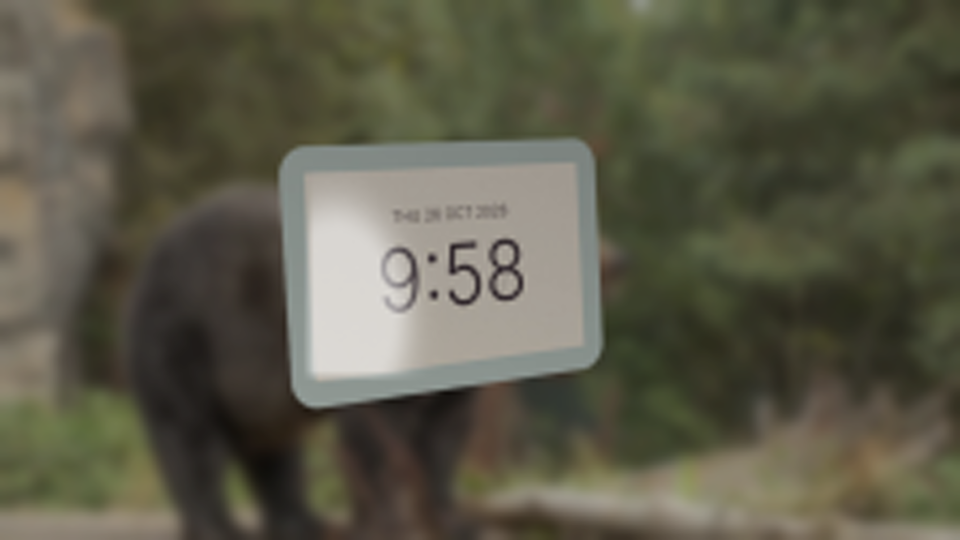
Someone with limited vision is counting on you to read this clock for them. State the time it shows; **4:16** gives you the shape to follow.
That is **9:58**
